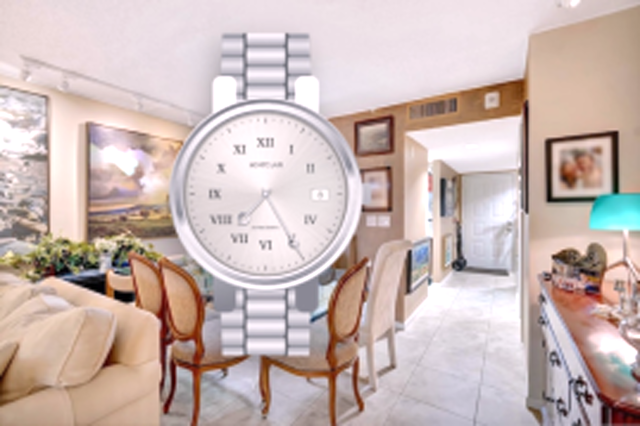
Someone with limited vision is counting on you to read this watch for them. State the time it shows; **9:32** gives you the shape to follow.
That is **7:25**
